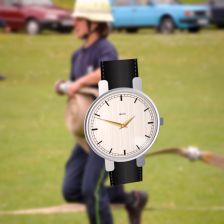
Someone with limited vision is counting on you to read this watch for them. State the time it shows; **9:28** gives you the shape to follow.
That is **1:49**
